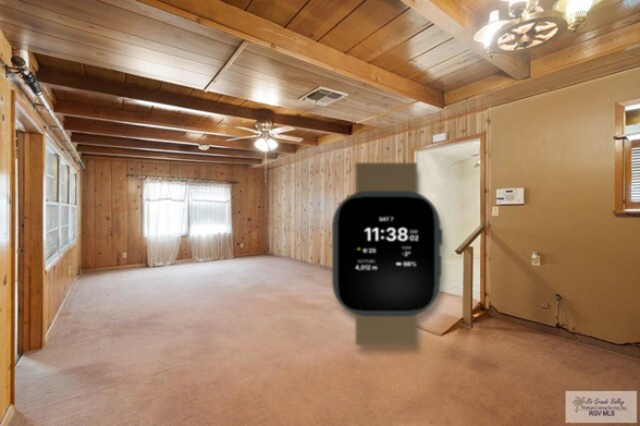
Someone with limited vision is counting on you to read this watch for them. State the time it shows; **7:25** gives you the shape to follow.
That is **11:38**
